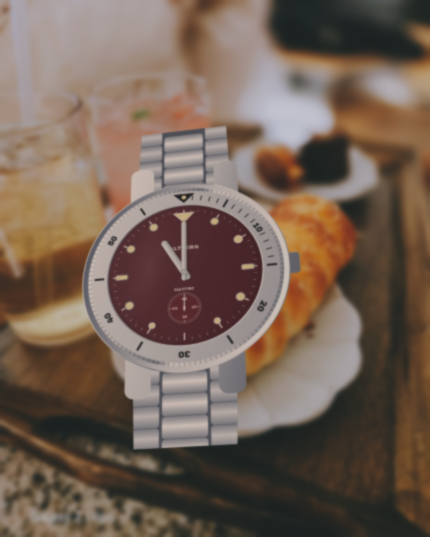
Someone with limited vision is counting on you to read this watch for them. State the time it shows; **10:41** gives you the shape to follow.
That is **11:00**
